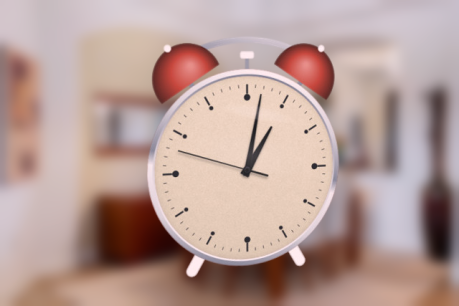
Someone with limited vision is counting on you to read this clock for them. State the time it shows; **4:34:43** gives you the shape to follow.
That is **1:01:48**
